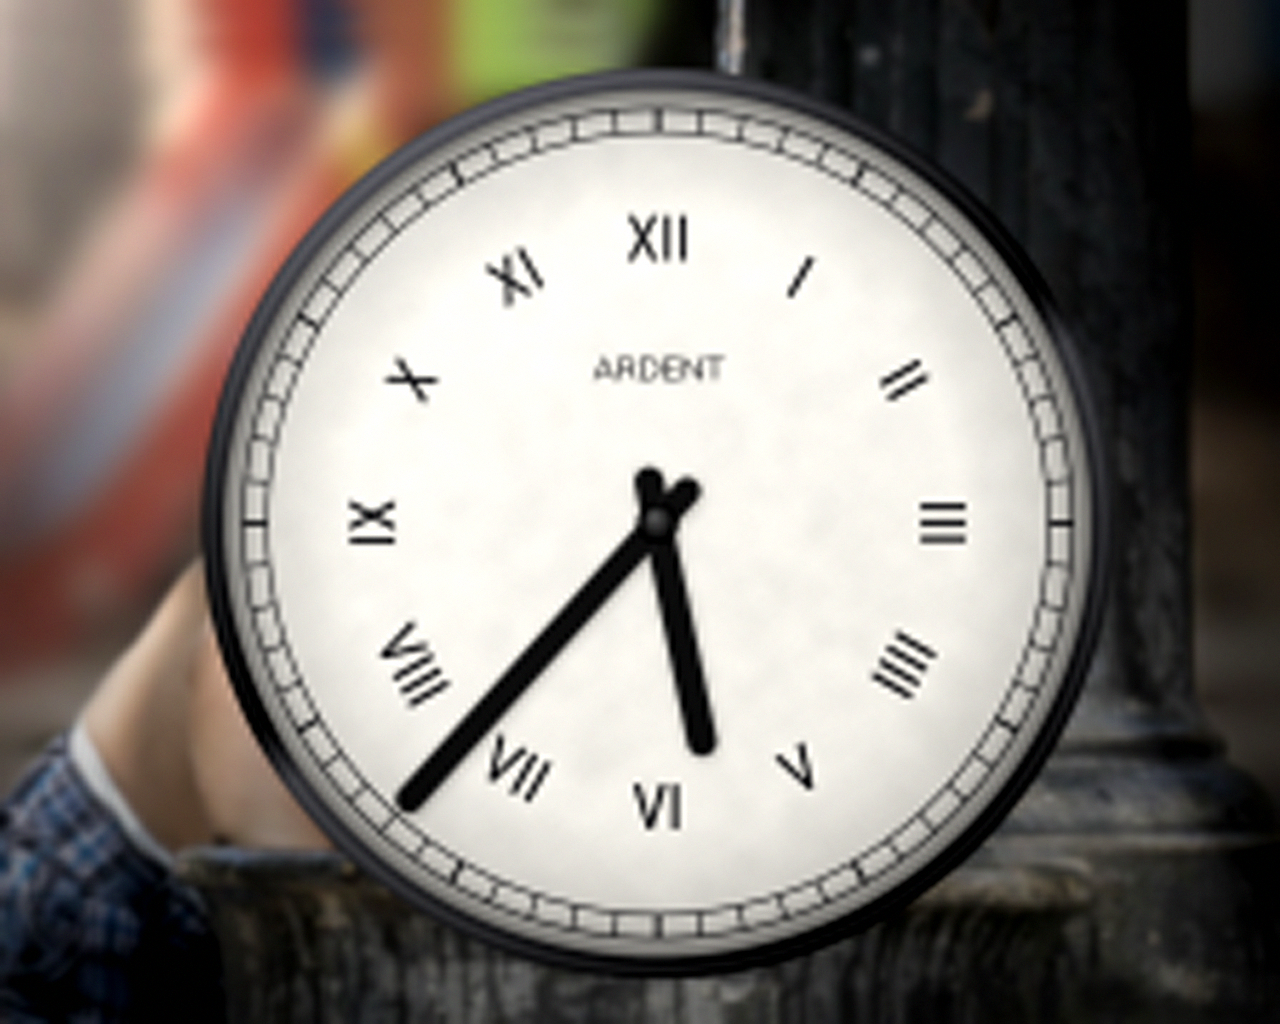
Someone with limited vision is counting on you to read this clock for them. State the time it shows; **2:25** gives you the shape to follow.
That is **5:37**
